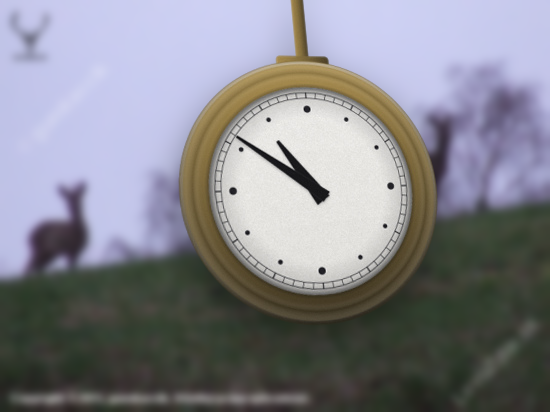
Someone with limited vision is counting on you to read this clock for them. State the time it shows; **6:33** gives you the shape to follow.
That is **10:51**
